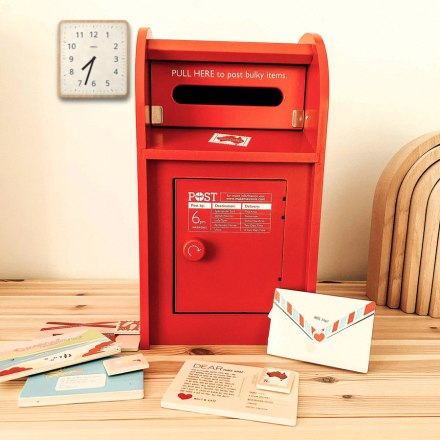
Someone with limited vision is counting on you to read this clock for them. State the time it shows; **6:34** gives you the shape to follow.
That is **7:33**
